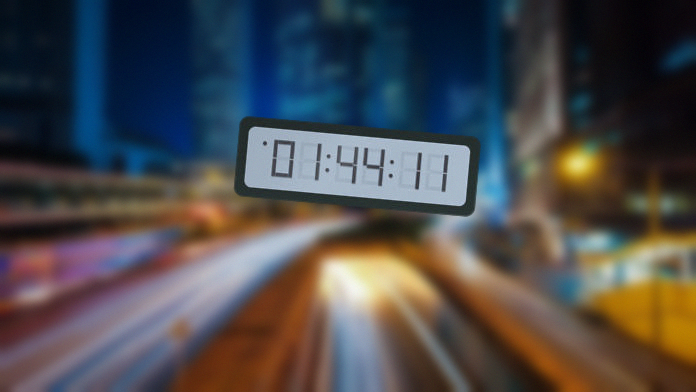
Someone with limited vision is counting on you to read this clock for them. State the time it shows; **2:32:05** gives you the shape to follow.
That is **1:44:11**
